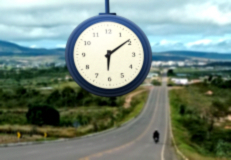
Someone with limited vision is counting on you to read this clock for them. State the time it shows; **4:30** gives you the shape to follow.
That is **6:09**
